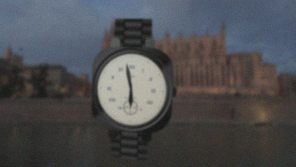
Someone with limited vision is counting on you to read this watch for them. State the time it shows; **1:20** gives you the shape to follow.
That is **5:58**
